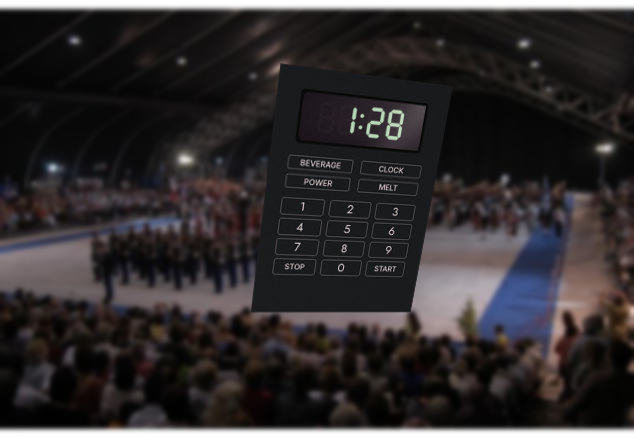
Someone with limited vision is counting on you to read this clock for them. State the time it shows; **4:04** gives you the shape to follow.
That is **1:28**
